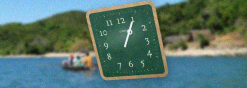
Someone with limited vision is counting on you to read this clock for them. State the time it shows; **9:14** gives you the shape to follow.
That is **1:05**
